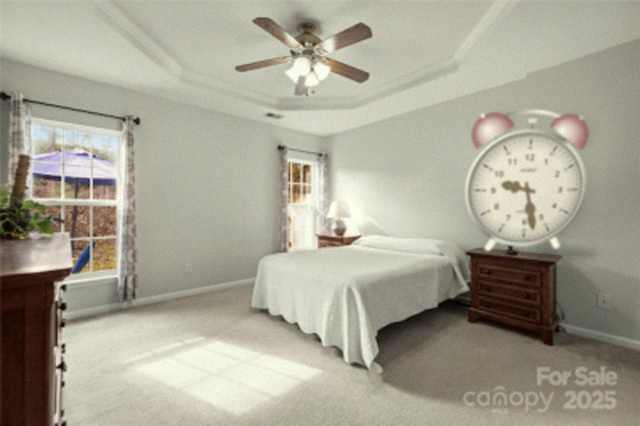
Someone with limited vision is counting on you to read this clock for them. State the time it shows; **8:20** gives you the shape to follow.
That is **9:28**
